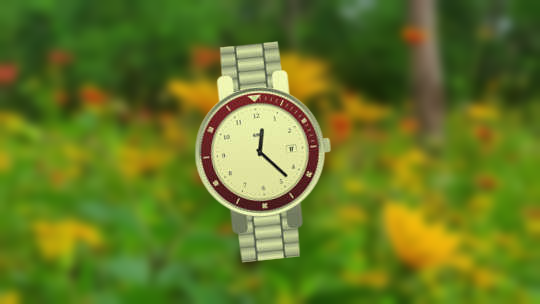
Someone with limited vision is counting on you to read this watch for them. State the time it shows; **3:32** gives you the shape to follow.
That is **12:23**
